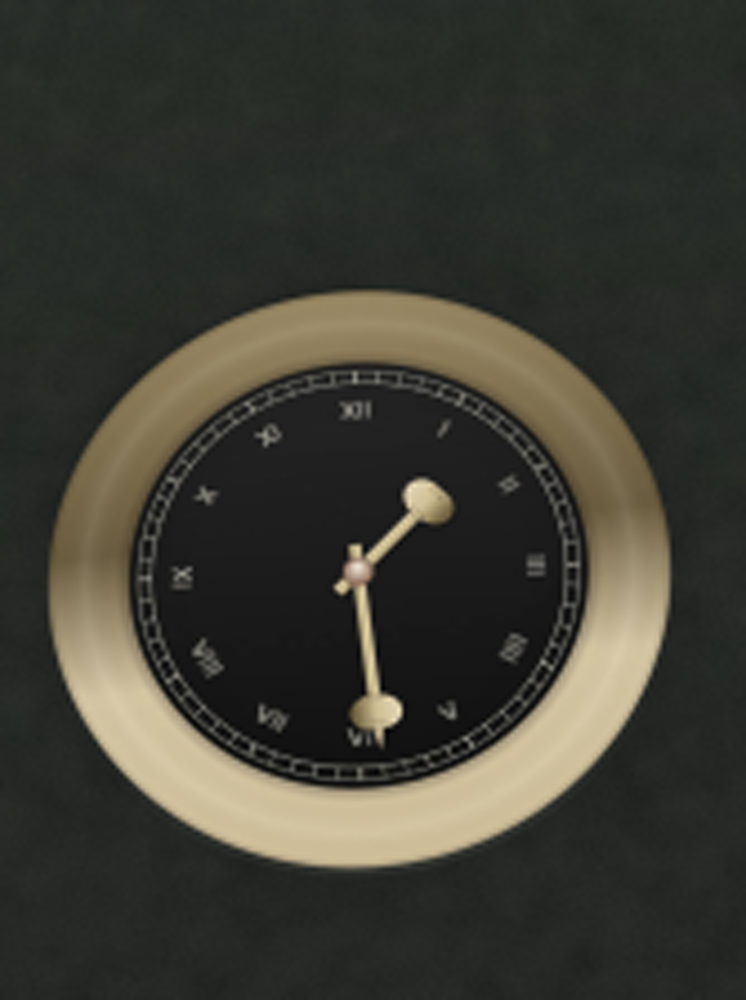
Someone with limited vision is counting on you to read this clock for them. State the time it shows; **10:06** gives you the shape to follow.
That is **1:29**
